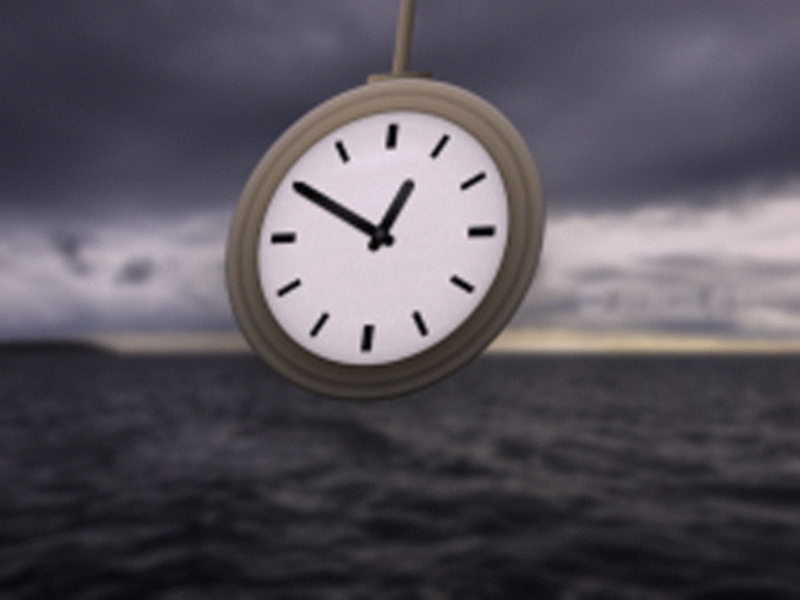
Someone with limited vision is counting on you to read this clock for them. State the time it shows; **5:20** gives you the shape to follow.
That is **12:50**
